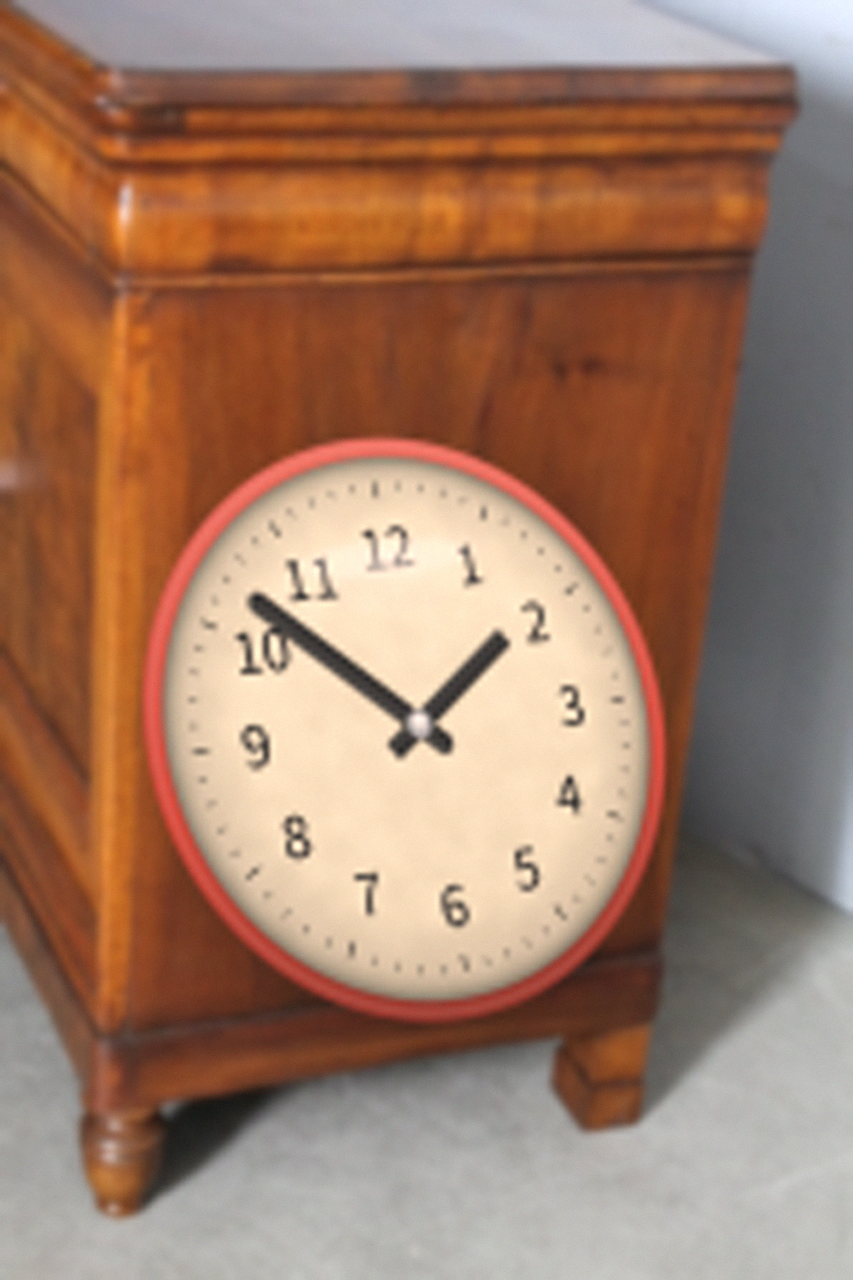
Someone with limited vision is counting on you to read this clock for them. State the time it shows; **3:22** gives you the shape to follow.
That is **1:52**
